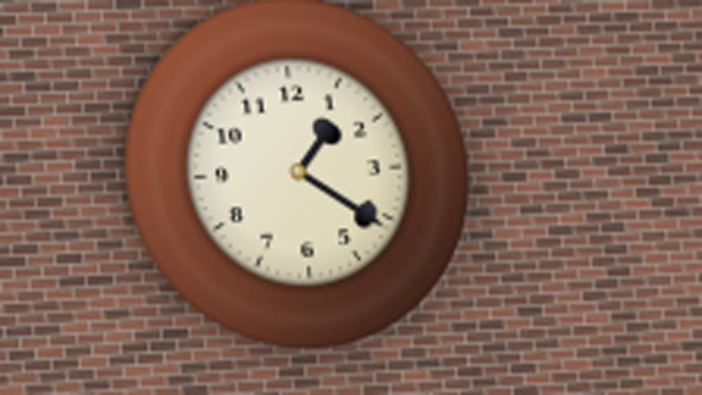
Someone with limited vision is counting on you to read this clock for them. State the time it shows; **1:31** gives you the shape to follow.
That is **1:21**
